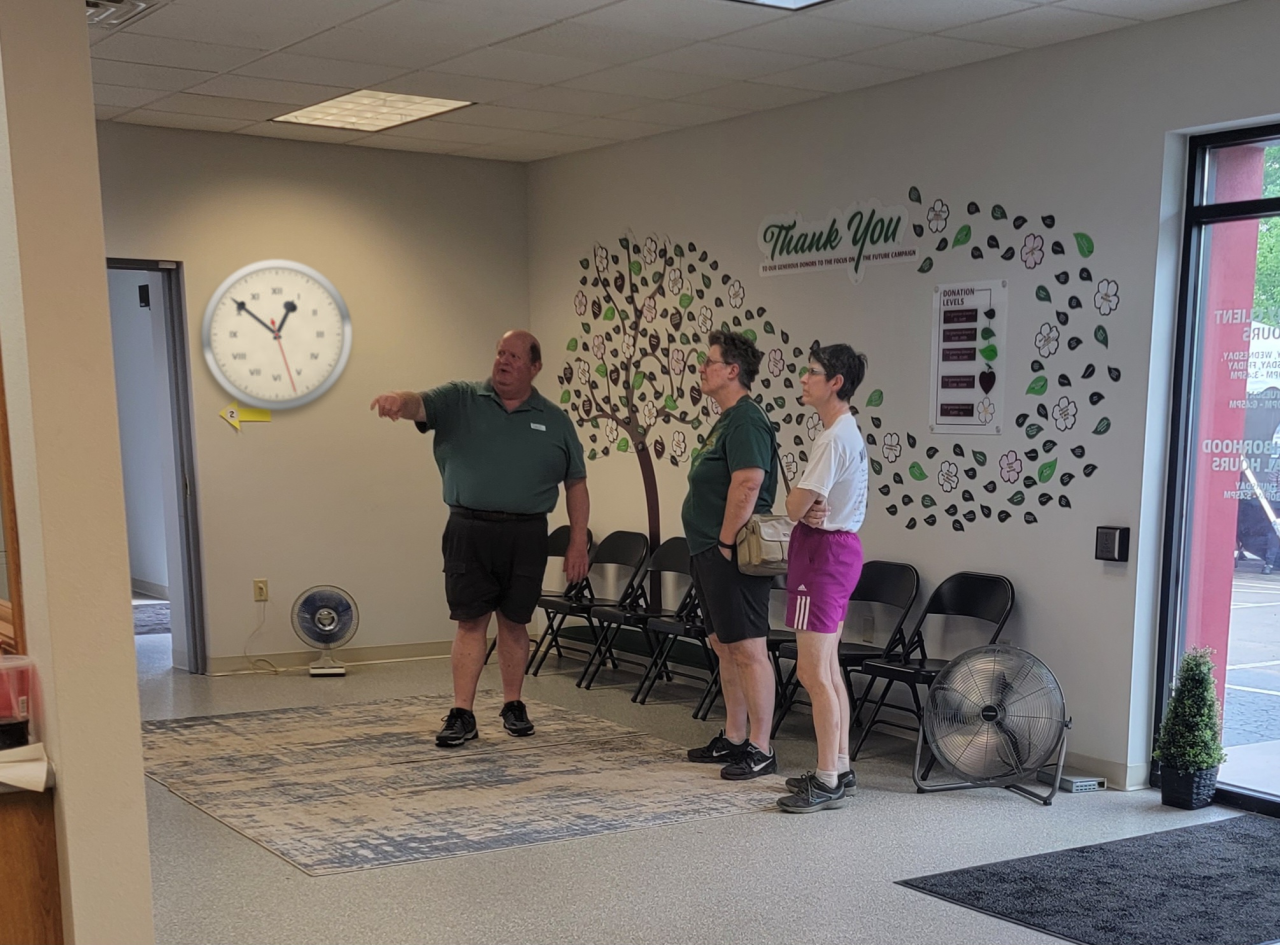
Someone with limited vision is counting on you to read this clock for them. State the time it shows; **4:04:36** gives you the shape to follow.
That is **12:51:27**
